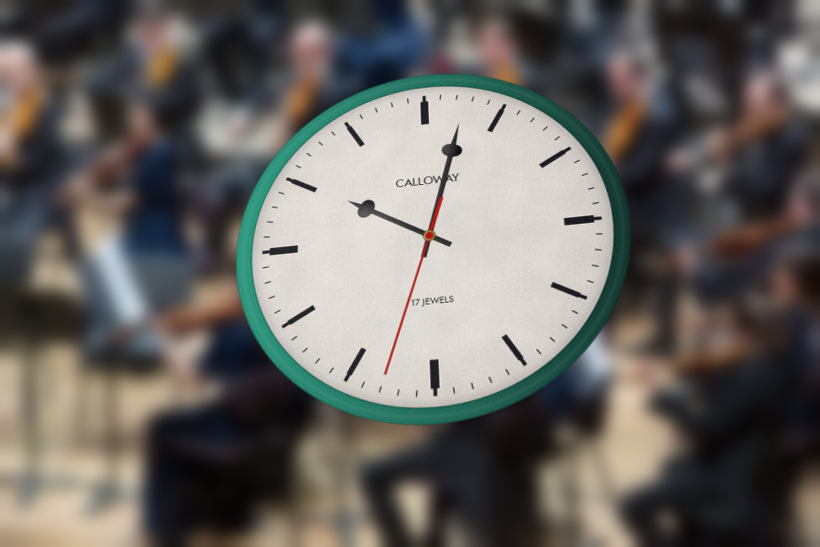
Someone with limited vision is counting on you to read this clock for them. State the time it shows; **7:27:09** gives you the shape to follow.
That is **10:02:33**
